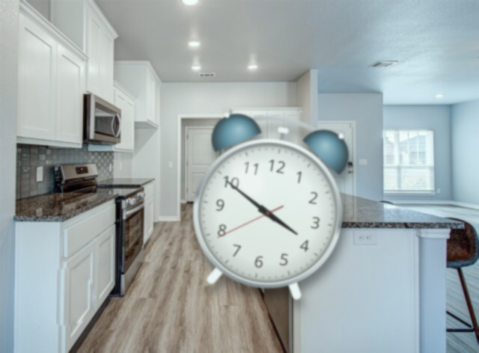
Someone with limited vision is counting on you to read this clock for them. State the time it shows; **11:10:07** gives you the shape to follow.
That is **3:49:39**
